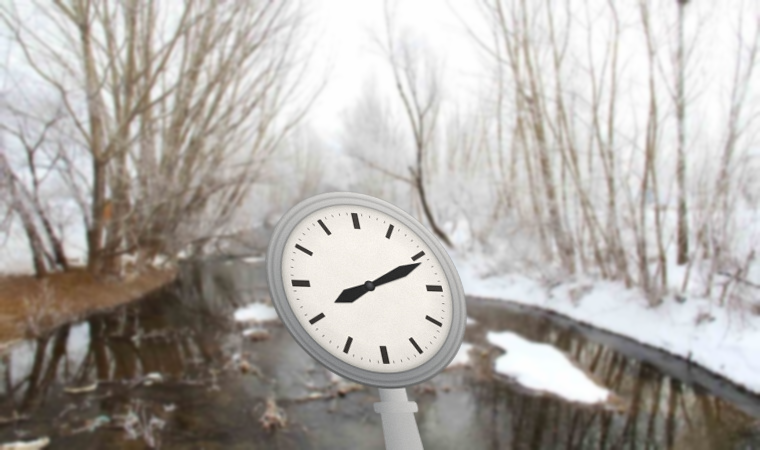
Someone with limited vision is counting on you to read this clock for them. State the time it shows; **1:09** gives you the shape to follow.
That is **8:11**
